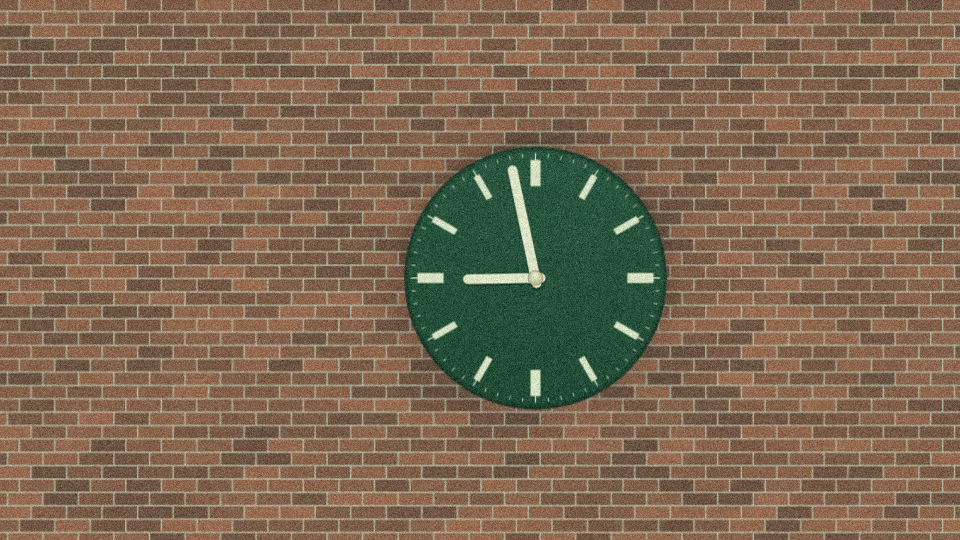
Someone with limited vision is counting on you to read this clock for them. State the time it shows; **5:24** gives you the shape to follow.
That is **8:58**
